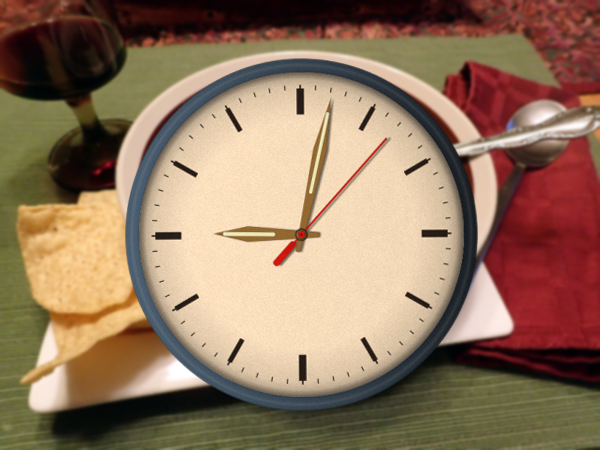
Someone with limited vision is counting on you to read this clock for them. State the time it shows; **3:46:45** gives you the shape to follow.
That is **9:02:07**
